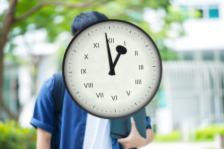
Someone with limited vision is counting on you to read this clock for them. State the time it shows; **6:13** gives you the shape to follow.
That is **12:59**
